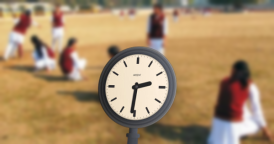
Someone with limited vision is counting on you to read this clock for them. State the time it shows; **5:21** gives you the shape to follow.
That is **2:31**
